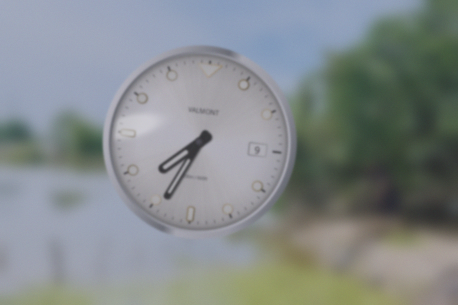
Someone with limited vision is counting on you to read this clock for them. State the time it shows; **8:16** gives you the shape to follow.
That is **7:34**
